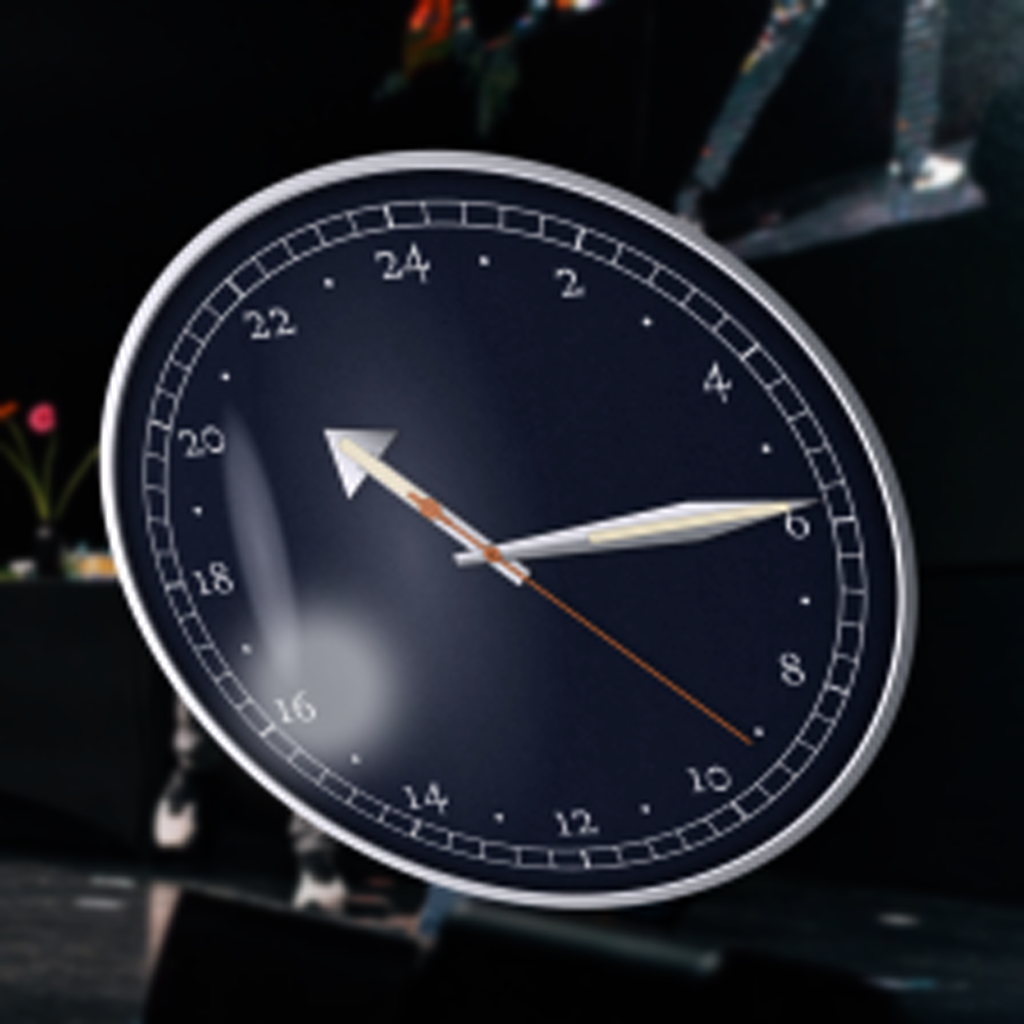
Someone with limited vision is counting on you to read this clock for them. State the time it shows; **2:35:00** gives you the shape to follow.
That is **21:14:23**
